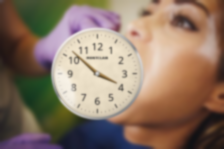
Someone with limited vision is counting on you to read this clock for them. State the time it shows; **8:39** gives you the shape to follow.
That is **3:52**
